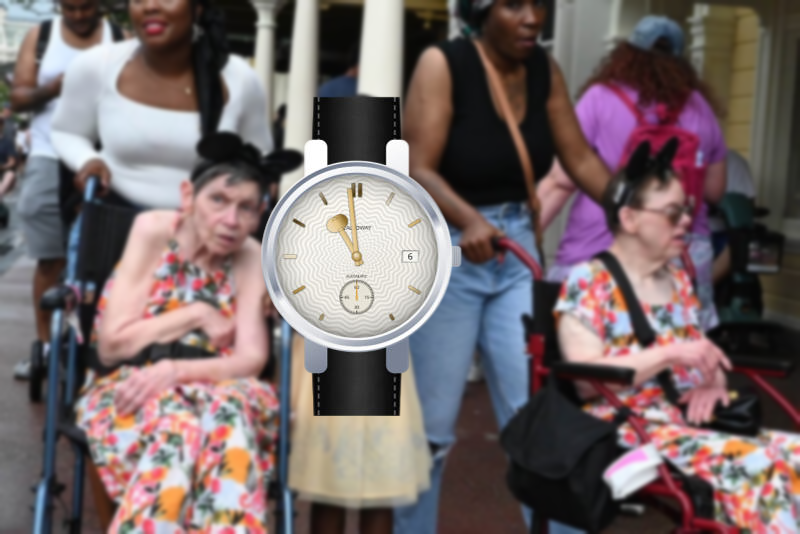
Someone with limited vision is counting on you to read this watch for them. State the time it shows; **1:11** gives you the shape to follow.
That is **10:59**
